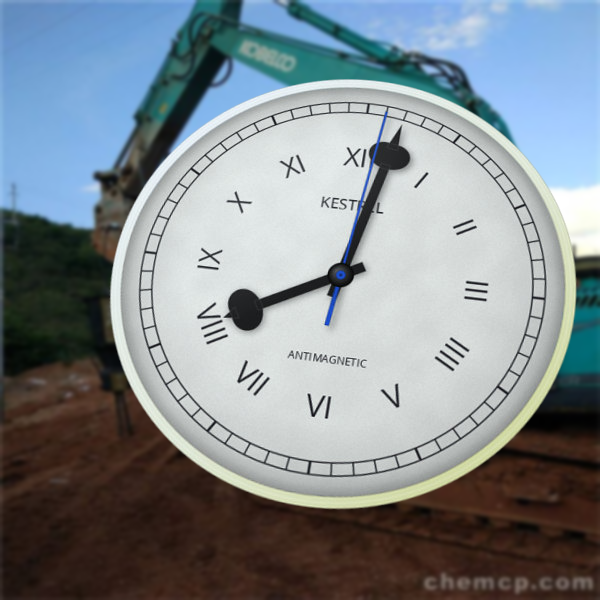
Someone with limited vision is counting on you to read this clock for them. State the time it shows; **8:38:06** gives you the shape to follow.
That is **8:02:01**
